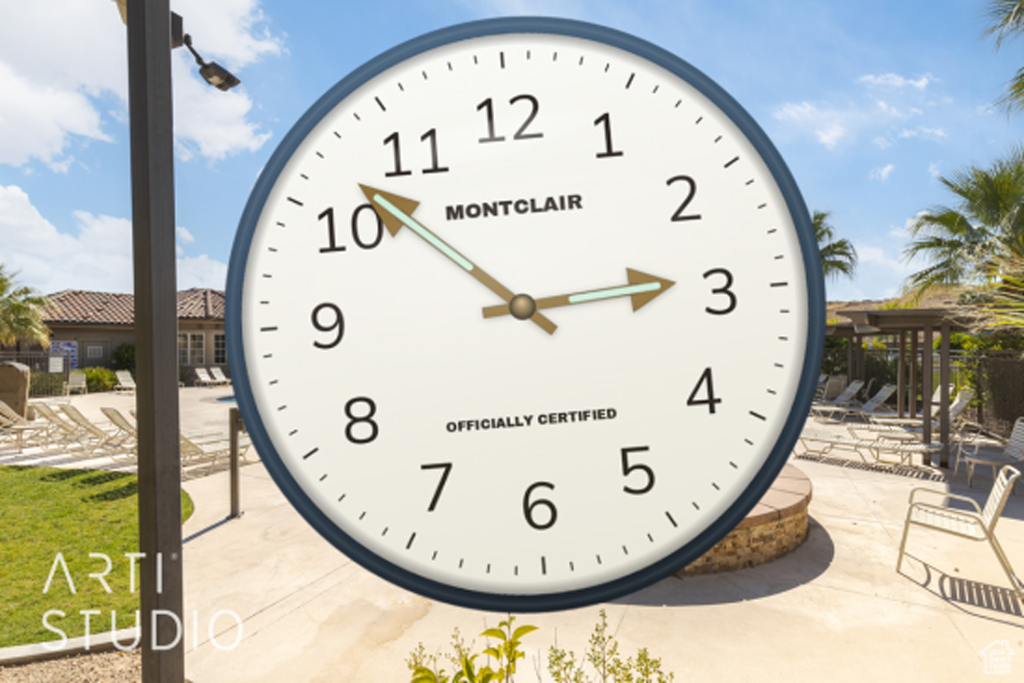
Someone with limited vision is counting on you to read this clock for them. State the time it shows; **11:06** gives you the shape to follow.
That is **2:52**
